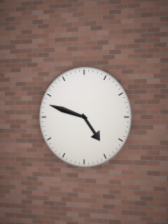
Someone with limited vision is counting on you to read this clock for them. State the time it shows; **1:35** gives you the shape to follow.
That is **4:48**
